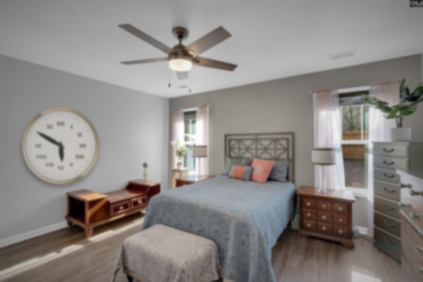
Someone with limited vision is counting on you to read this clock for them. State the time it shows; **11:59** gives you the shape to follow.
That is **5:50**
